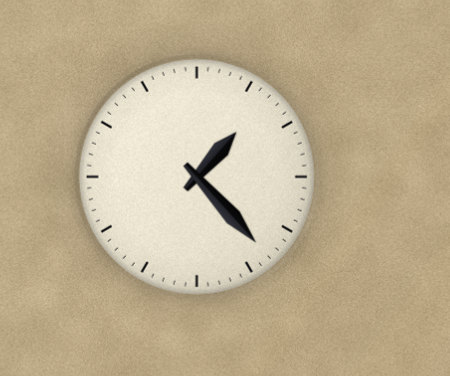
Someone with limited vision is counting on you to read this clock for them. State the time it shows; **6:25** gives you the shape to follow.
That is **1:23**
